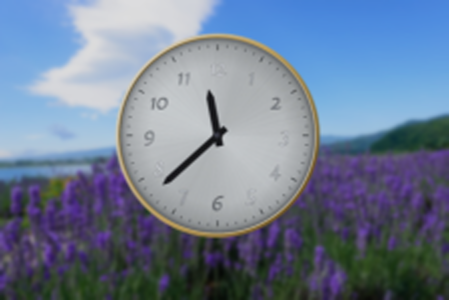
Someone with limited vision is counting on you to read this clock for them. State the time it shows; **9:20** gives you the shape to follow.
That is **11:38**
